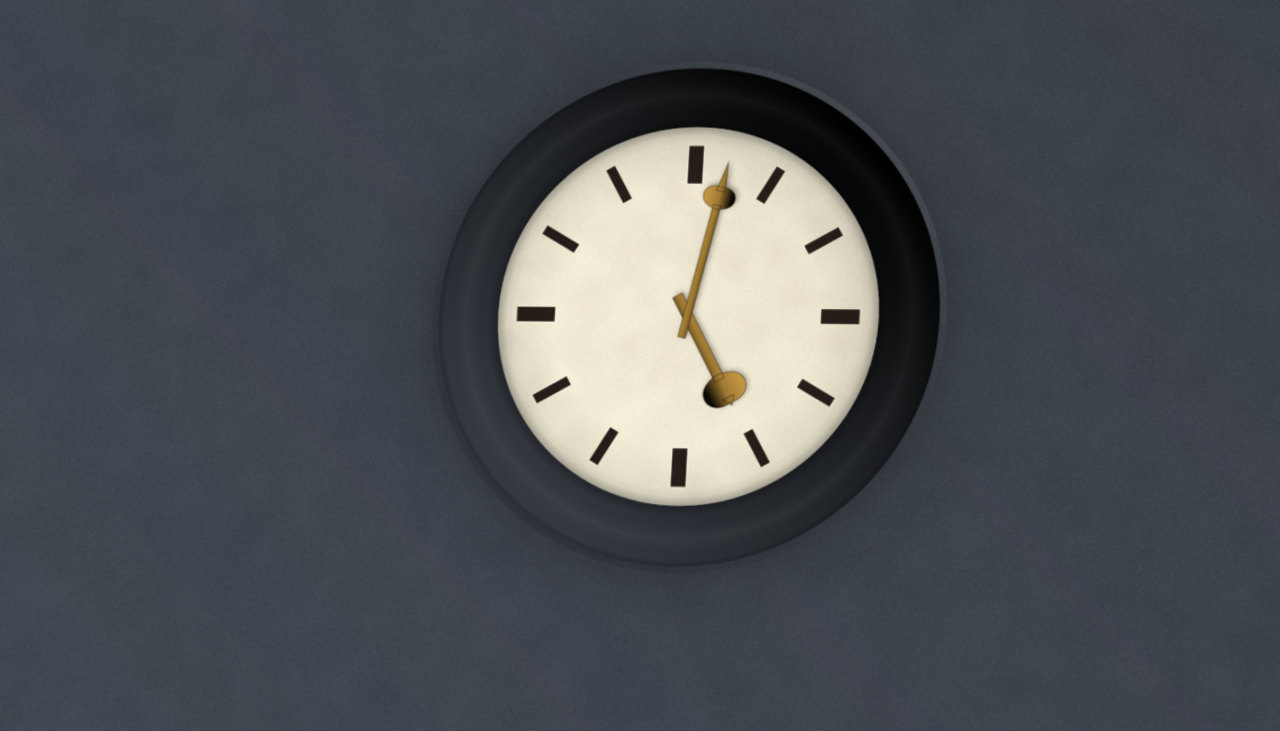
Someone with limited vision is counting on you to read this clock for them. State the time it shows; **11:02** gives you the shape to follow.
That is **5:02**
